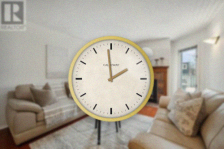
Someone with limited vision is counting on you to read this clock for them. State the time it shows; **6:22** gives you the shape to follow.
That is **1:59**
